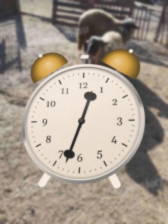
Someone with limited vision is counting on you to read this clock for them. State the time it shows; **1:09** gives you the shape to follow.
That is **12:33**
